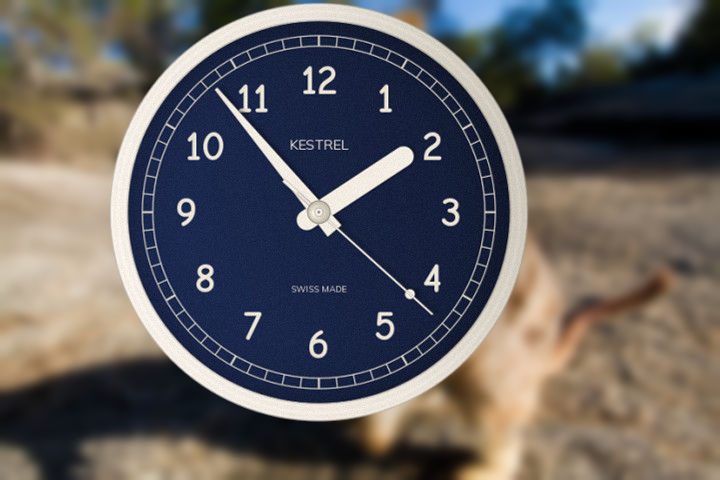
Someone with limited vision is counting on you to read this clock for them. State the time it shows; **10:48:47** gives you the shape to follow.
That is **1:53:22**
